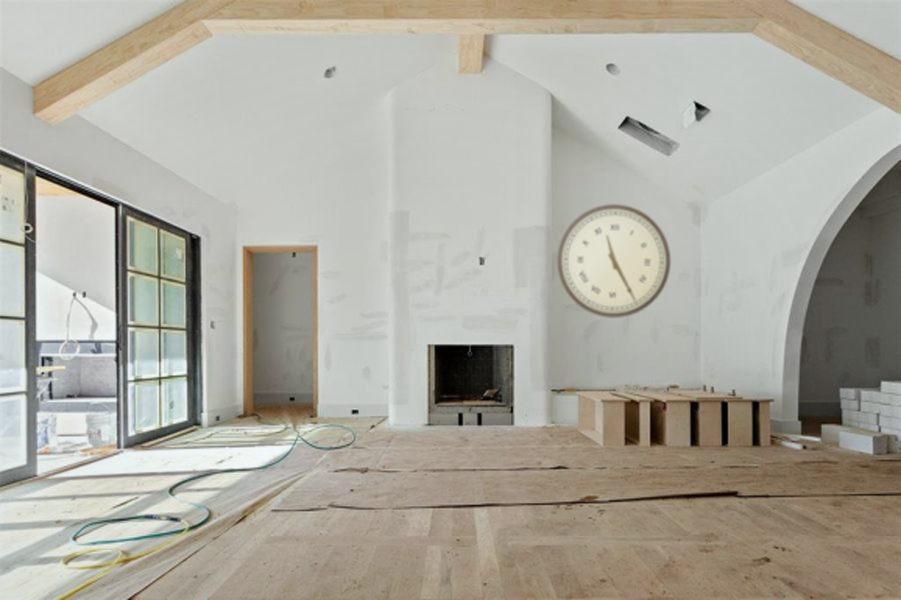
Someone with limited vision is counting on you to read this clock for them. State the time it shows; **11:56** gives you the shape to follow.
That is **11:25**
